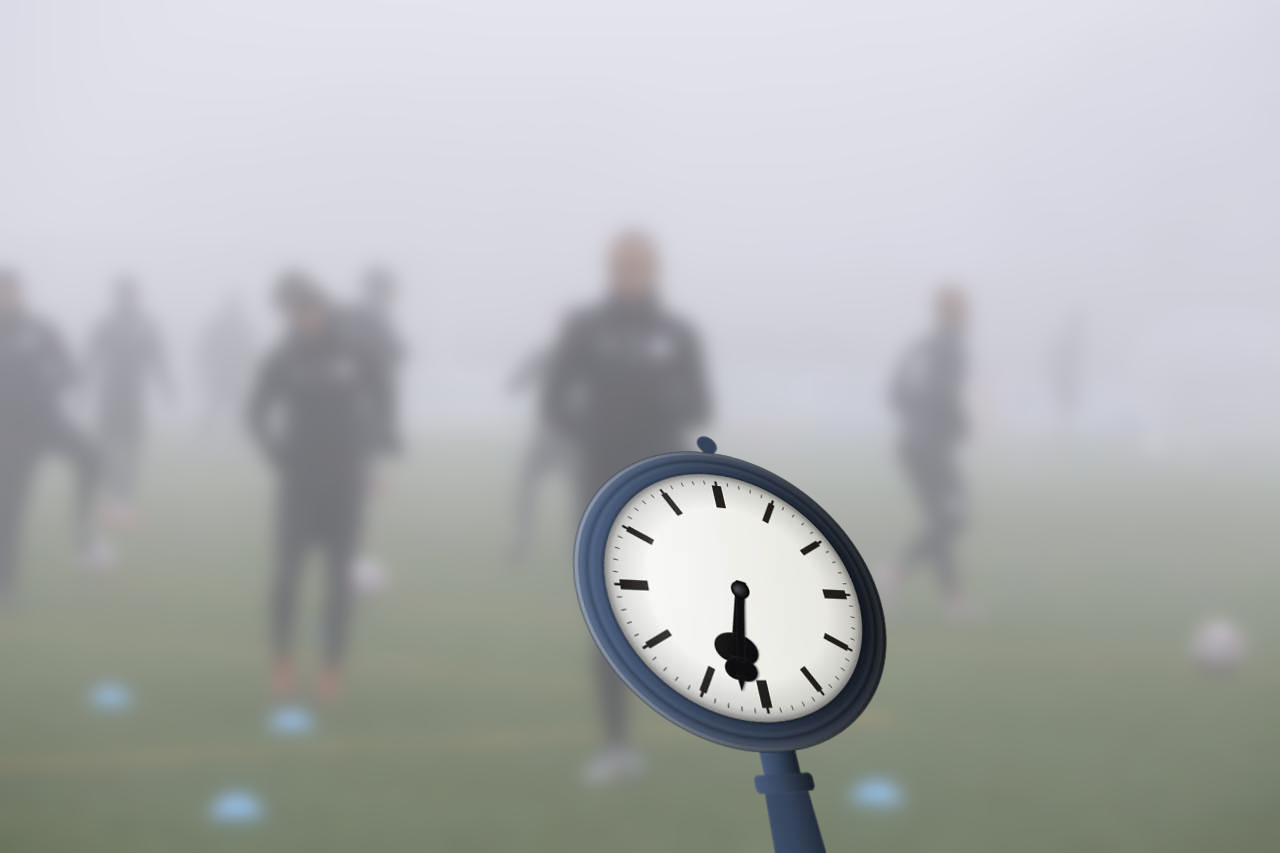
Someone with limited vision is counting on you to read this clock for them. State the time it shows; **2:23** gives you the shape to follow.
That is **6:32**
